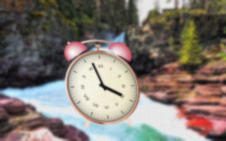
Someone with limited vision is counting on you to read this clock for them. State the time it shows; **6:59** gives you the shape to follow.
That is **3:57**
